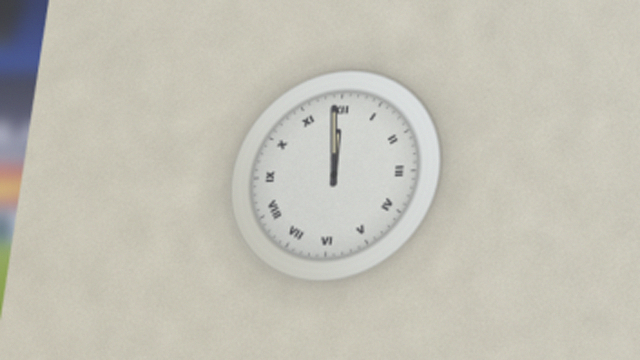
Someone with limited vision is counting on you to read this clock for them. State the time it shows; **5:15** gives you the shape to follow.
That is **11:59**
